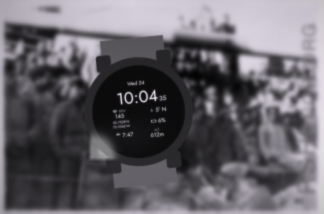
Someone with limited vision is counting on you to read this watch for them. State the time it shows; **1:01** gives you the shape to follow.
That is **10:04**
